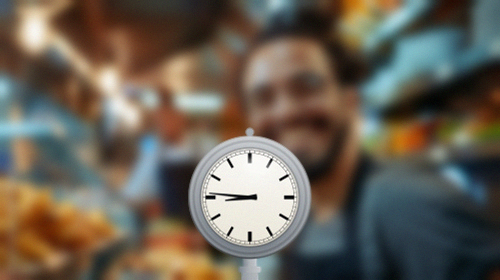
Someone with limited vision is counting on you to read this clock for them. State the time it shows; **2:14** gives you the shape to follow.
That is **8:46**
